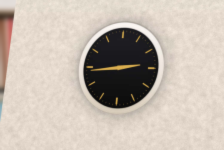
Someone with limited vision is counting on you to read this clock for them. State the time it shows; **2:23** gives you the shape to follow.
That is **2:44**
